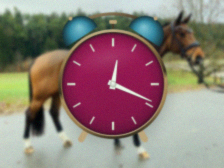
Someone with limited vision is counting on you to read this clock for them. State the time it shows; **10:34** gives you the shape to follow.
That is **12:19**
